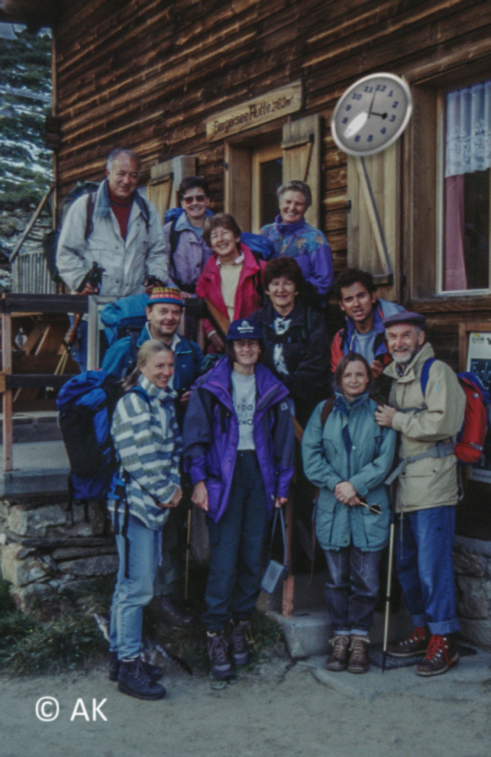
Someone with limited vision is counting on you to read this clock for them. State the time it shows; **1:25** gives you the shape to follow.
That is **2:58**
